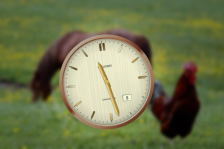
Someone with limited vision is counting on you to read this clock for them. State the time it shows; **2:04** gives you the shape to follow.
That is **11:28**
